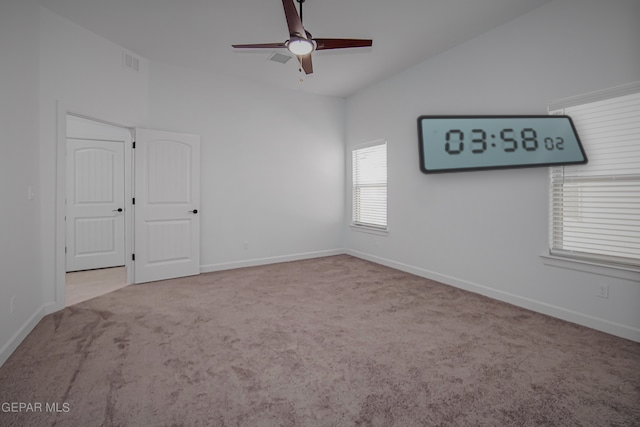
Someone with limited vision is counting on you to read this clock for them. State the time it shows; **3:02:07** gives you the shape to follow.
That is **3:58:02**
